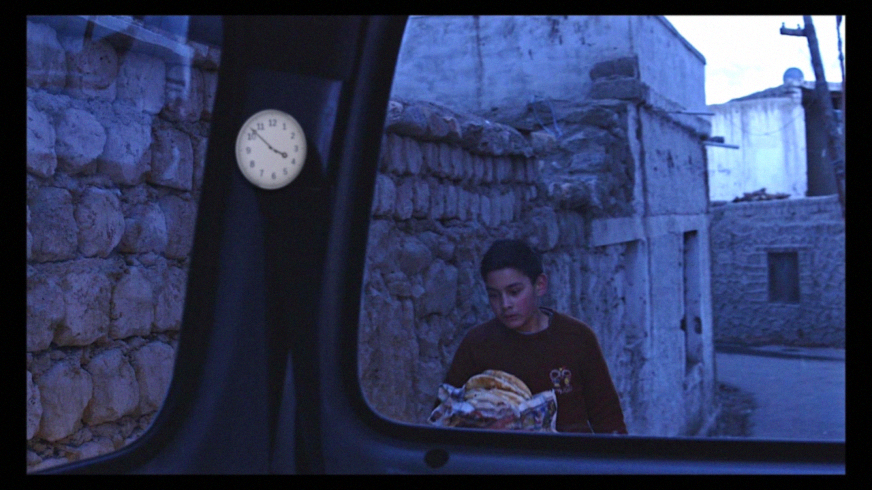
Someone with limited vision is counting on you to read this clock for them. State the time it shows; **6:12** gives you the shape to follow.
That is **3:52**
